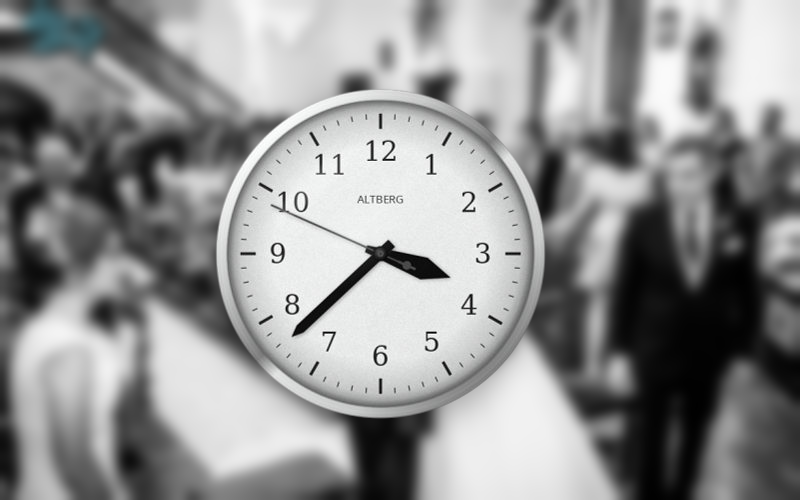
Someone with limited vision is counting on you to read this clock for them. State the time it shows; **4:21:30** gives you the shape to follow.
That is **3:37:49**
